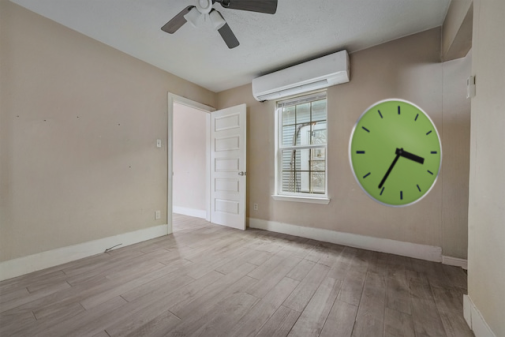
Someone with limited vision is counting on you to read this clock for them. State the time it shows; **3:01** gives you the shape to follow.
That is **3:36**
